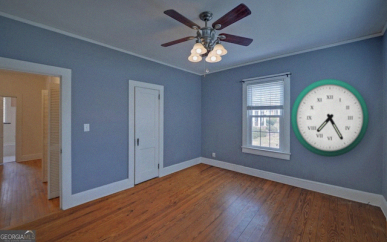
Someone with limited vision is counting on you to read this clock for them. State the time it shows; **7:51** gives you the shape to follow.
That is **7:25**
